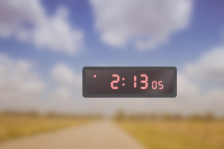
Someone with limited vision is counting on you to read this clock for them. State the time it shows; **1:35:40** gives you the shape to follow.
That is **2:13:05**
